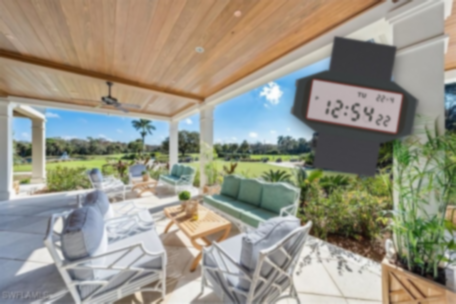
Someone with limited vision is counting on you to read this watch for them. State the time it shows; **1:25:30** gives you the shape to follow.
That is **12:54:22**
